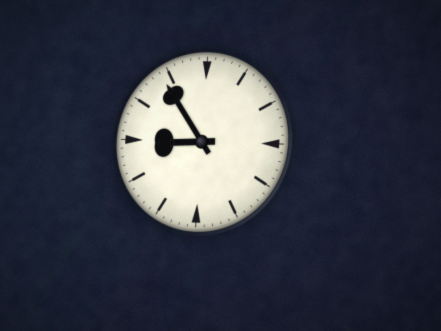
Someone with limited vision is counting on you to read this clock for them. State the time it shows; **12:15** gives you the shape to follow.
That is **8:54**
